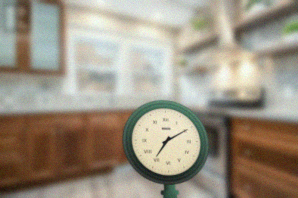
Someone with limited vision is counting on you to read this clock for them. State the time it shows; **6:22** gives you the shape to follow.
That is **7:10**
